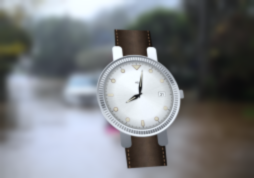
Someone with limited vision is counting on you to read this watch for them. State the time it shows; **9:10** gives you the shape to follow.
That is **8:02**
